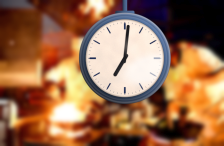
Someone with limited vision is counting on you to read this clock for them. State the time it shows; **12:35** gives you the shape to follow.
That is **7:01**
